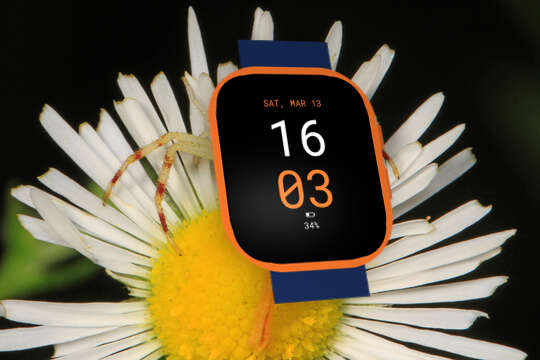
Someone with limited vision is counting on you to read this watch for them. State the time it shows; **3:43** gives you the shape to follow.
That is **16:03**
